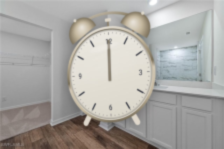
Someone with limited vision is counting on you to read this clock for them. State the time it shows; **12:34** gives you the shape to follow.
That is **12:00**
